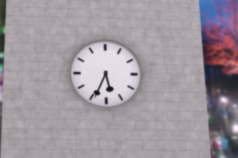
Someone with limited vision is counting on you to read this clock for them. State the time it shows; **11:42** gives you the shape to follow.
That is **5:34**
